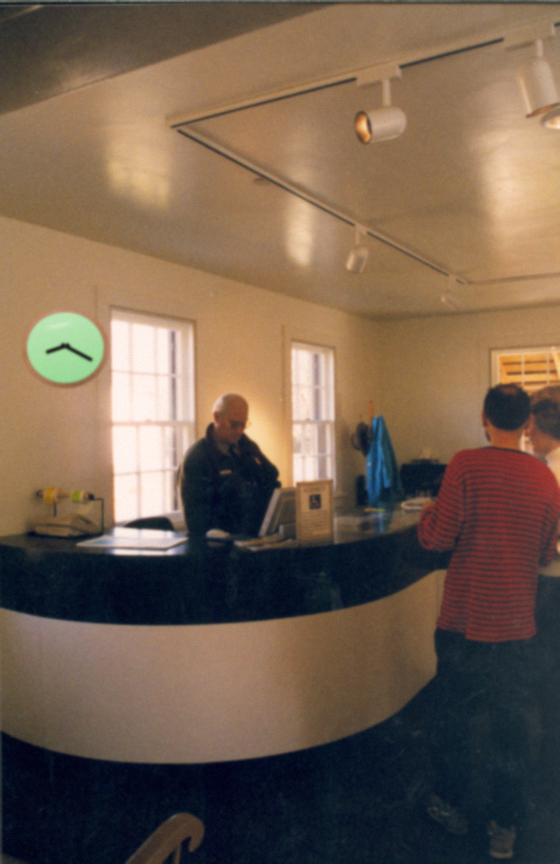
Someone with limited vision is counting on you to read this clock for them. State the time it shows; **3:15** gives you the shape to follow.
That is **8:20**
